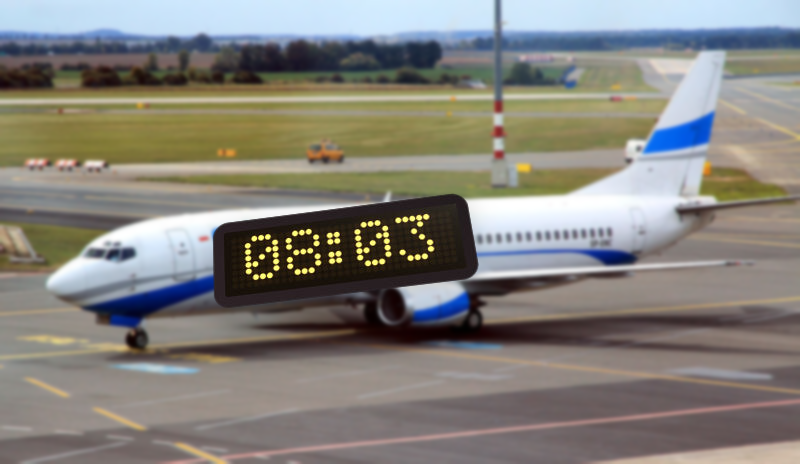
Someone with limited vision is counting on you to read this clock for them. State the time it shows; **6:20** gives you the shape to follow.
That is **8:03**
